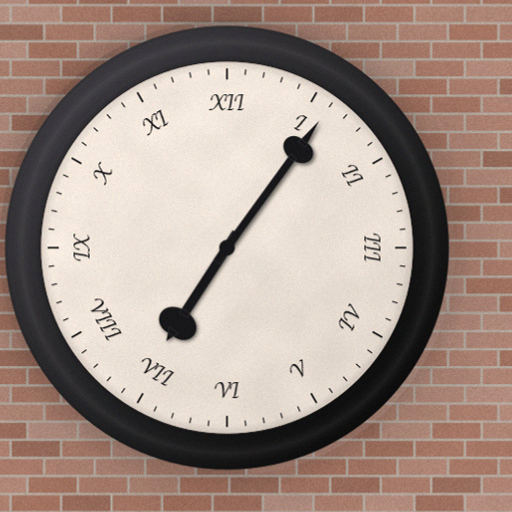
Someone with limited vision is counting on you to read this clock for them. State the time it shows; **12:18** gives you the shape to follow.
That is **7:06**
